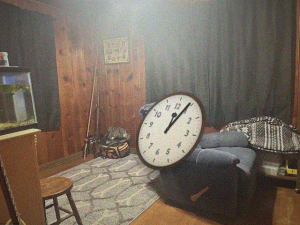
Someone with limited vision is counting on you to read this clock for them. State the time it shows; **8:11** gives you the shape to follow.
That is **12:04**
